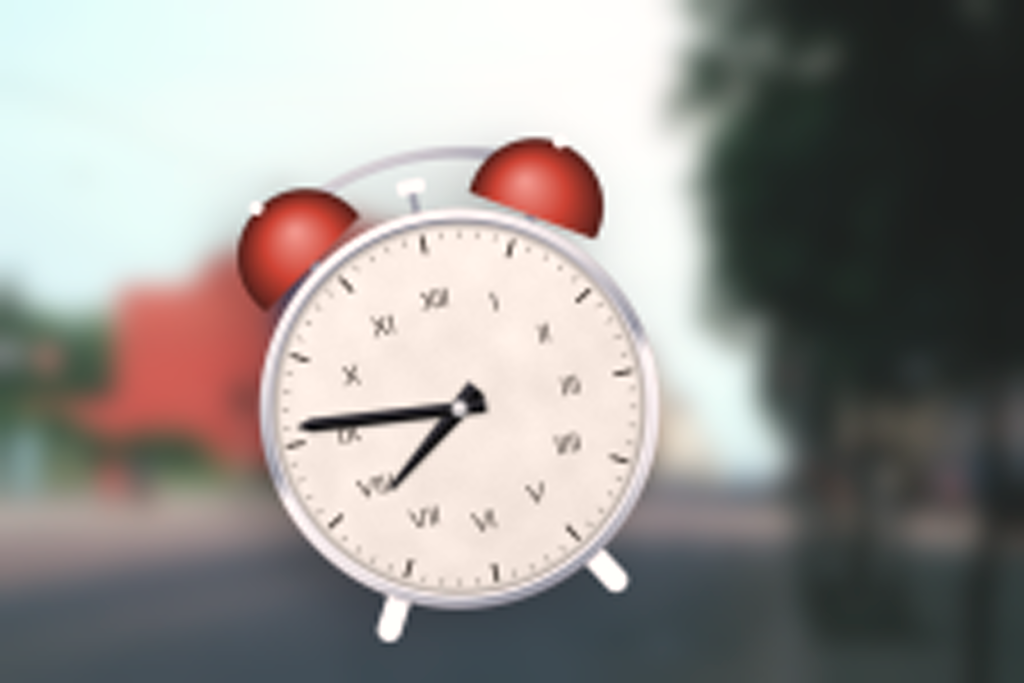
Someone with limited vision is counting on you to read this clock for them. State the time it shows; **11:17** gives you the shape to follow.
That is **7:46**
